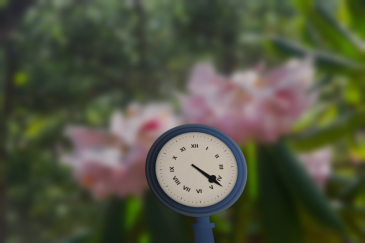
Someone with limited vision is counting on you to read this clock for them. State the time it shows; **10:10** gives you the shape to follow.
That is **4:22**
